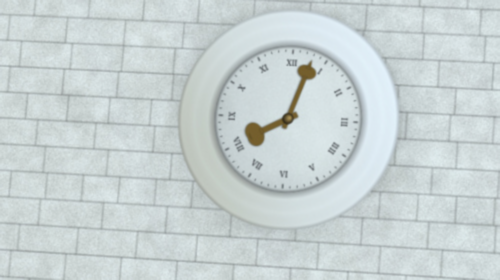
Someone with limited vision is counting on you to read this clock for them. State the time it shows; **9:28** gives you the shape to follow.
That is **8:03**
